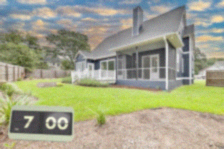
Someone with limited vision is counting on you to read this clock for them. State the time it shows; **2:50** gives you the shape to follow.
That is **7:00**
